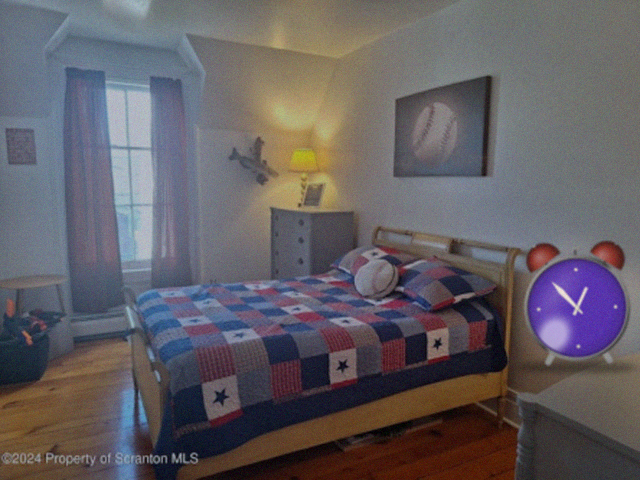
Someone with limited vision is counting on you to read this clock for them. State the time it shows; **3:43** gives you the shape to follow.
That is **12:53**
